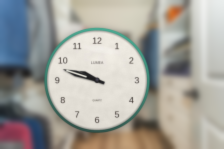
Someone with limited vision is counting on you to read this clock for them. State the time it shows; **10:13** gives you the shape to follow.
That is **9:48**
